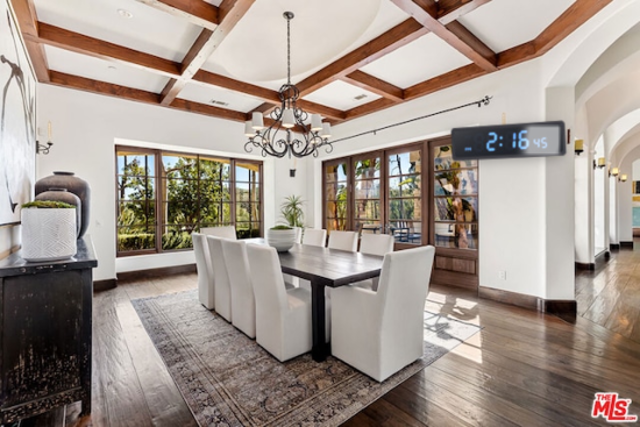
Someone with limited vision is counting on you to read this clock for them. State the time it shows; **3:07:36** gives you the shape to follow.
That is **2:16:45**
